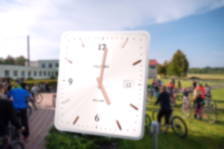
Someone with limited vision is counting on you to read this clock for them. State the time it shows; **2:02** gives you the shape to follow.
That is **5:01**
